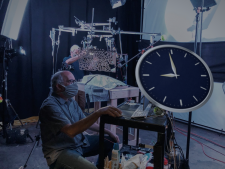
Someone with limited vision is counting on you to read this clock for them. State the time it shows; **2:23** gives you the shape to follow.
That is **8:59**
